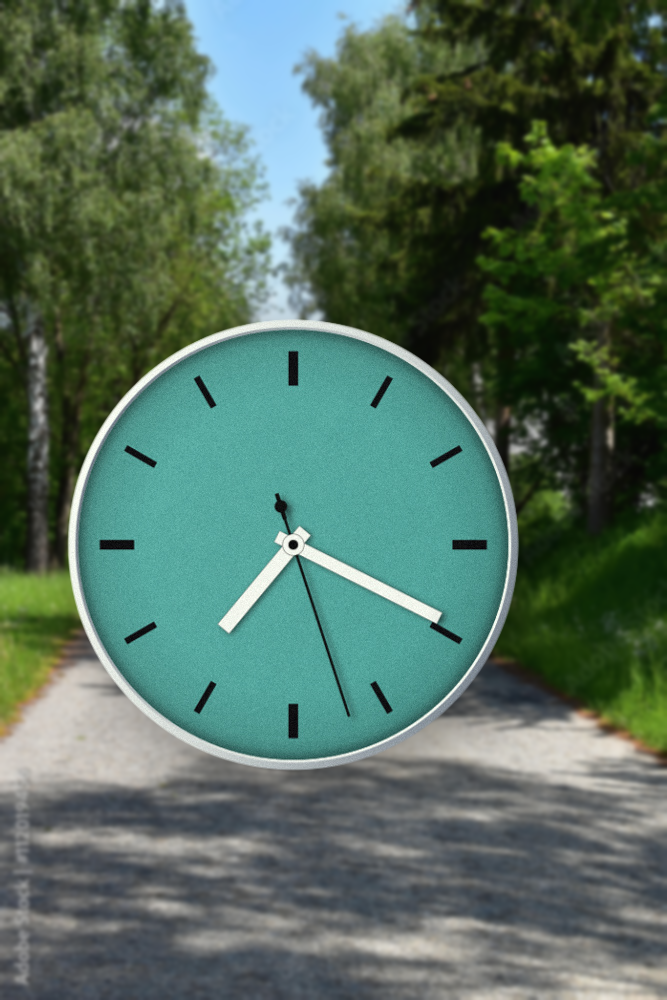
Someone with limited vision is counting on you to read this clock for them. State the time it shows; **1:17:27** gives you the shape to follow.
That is **7:19:27**
